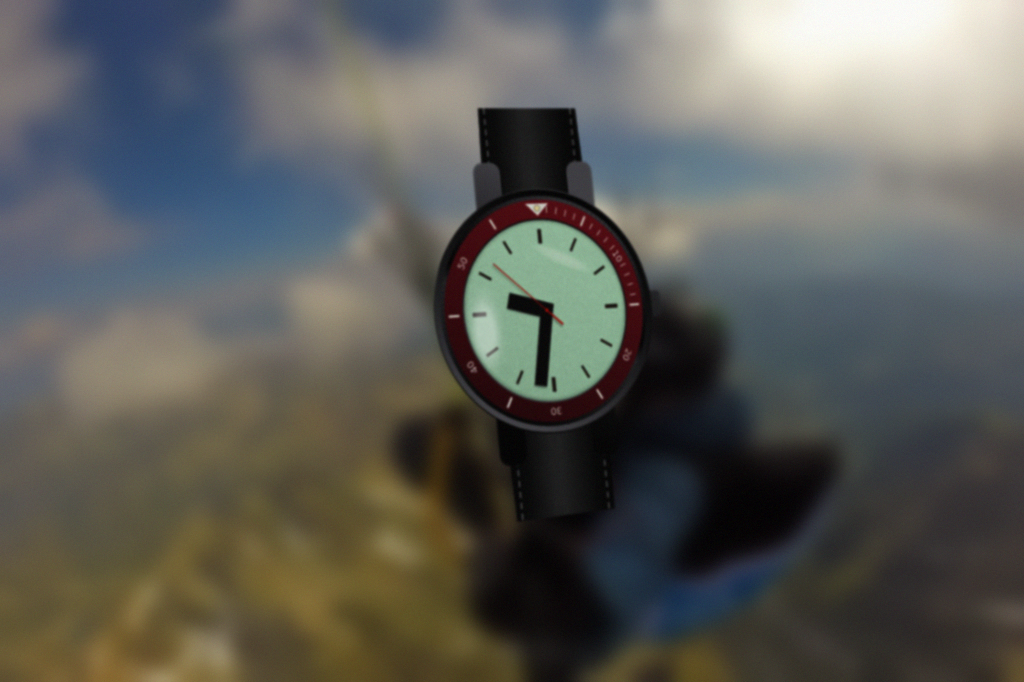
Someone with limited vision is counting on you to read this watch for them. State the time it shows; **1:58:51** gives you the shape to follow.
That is **9:31:52**
